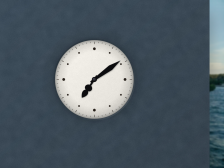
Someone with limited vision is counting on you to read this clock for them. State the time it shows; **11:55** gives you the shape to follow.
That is **7:09**
